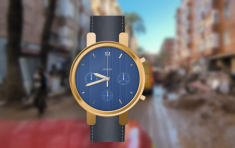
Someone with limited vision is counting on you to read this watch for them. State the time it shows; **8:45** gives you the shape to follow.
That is **9:42**
